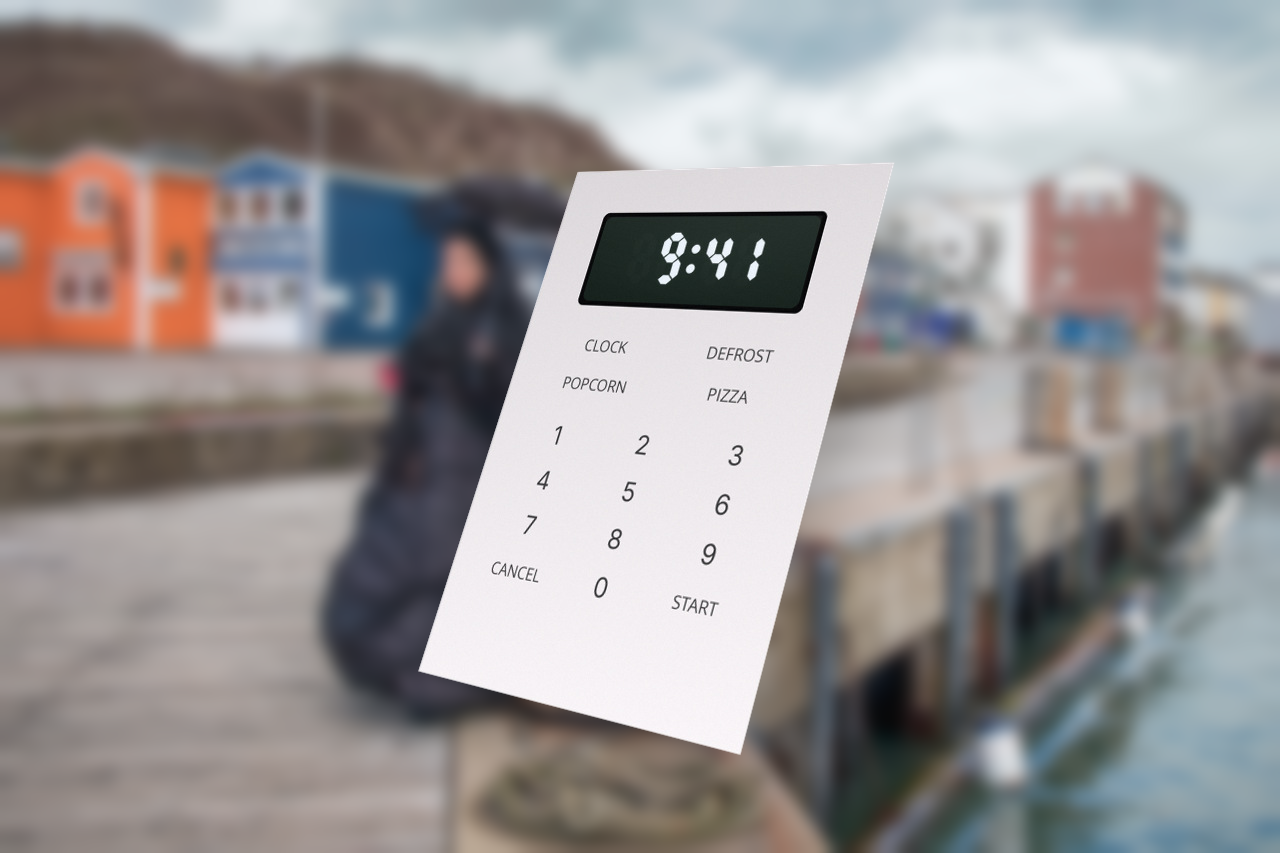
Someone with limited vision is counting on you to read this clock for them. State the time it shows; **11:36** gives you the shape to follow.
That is **9:41**
